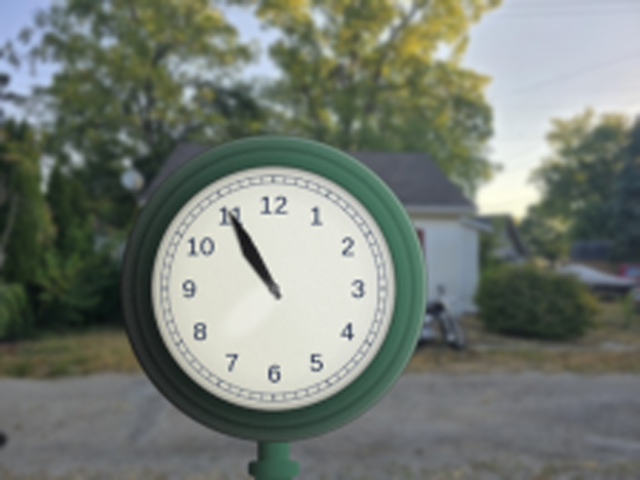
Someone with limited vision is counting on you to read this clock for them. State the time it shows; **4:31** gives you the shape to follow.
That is **10:55**
